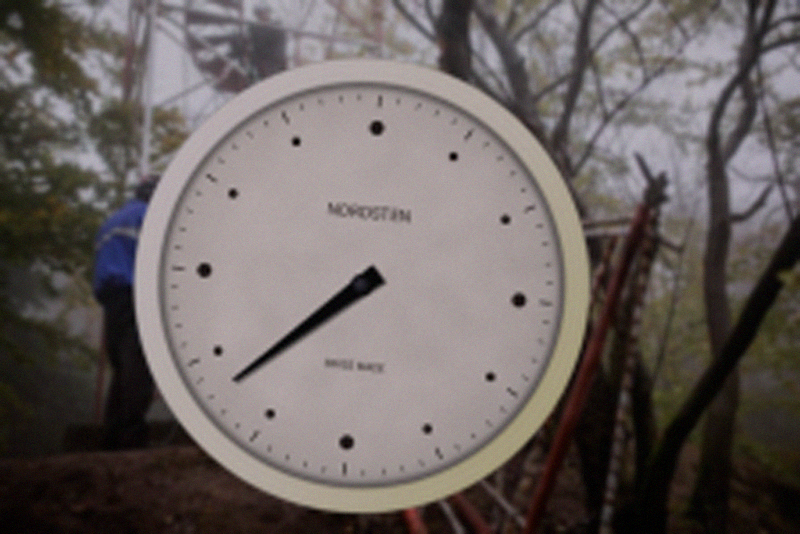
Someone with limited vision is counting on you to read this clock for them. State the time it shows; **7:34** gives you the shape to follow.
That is **7:38**
